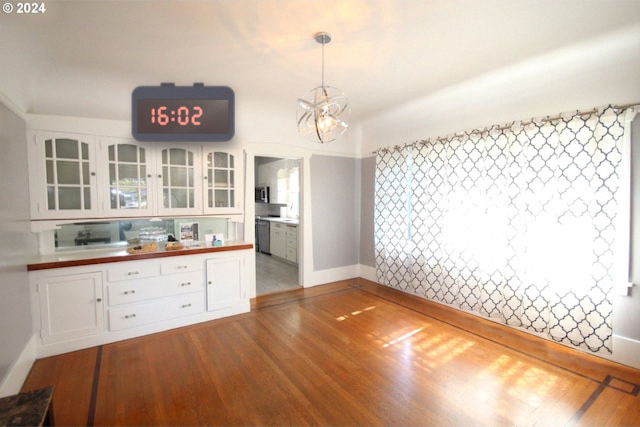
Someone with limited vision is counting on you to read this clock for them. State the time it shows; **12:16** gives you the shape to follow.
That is **16:02**
